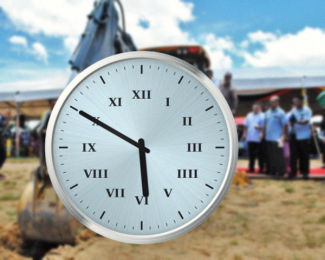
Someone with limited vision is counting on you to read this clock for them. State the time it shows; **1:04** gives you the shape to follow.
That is **5:50**
